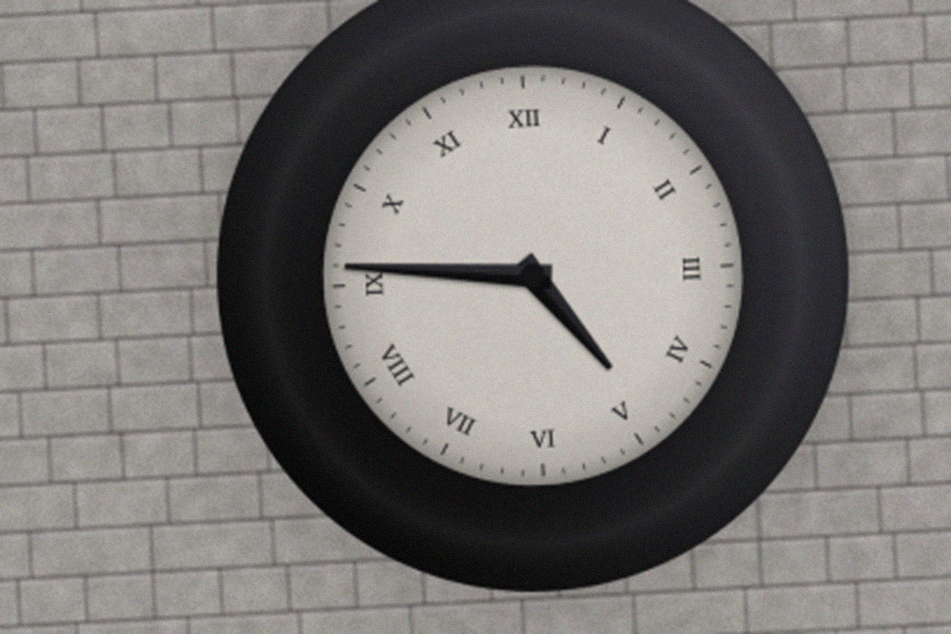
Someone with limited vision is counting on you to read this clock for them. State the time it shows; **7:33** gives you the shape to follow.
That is **4:46**
